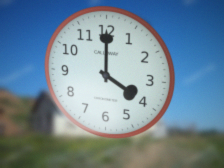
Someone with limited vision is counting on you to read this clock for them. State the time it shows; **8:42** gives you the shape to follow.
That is **4:00**
